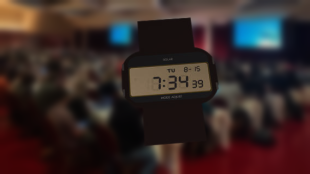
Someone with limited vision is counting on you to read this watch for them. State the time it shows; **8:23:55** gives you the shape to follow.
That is **7:34:39**
